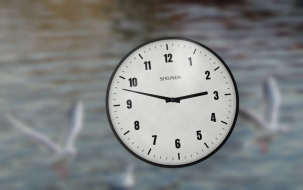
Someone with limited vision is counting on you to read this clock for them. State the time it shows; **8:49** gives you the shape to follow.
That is **2:48**
